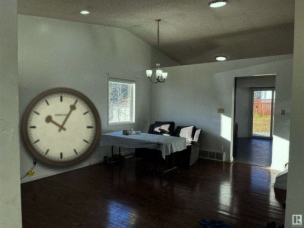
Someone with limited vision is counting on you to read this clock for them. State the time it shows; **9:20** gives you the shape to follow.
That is **10:05**
